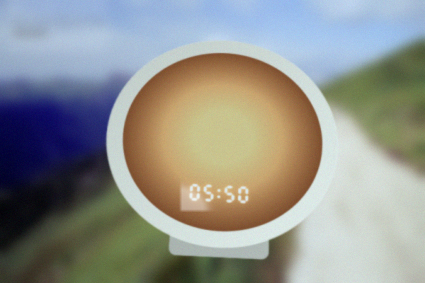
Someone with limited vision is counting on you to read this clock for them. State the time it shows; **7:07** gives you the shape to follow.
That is **5:50**
